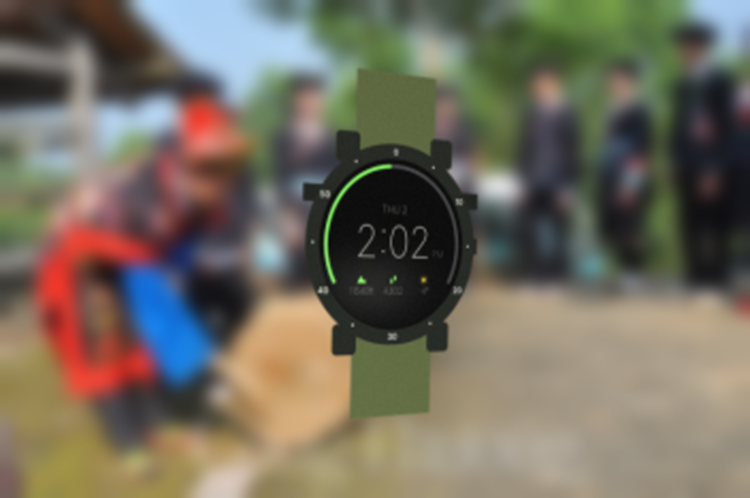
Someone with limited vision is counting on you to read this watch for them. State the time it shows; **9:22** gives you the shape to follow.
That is **2:02**
